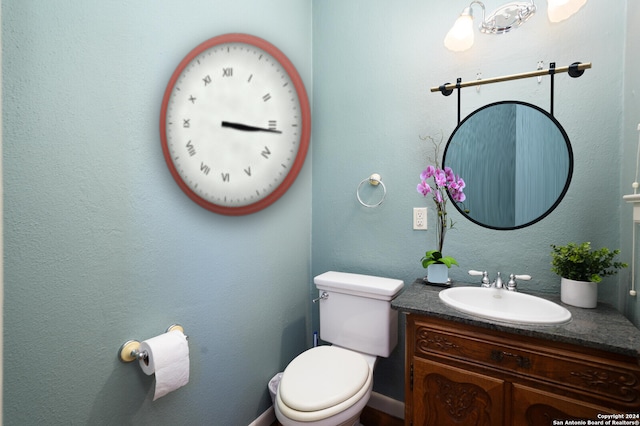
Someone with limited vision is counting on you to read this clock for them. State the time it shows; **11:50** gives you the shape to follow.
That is **3:16**
